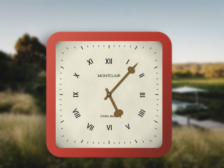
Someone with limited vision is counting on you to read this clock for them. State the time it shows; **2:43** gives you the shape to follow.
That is **5:07**
